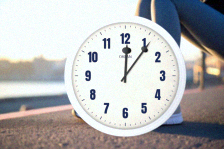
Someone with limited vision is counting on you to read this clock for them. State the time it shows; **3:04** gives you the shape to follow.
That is **12:06**
